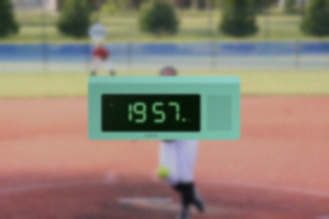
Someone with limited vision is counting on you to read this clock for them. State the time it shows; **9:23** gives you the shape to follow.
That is **19:57**
